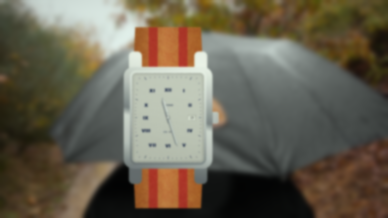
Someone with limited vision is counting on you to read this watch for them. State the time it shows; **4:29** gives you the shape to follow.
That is **11:27**
